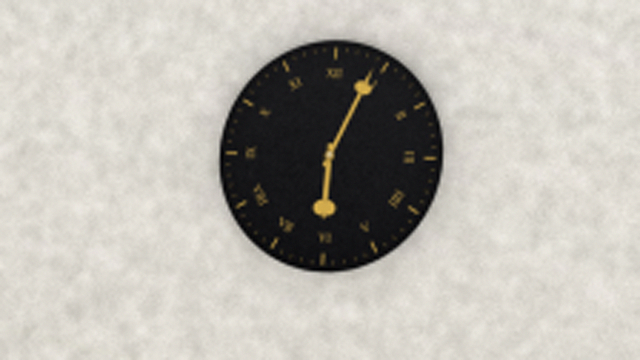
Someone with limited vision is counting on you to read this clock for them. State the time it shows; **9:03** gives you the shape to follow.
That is **6:04**
